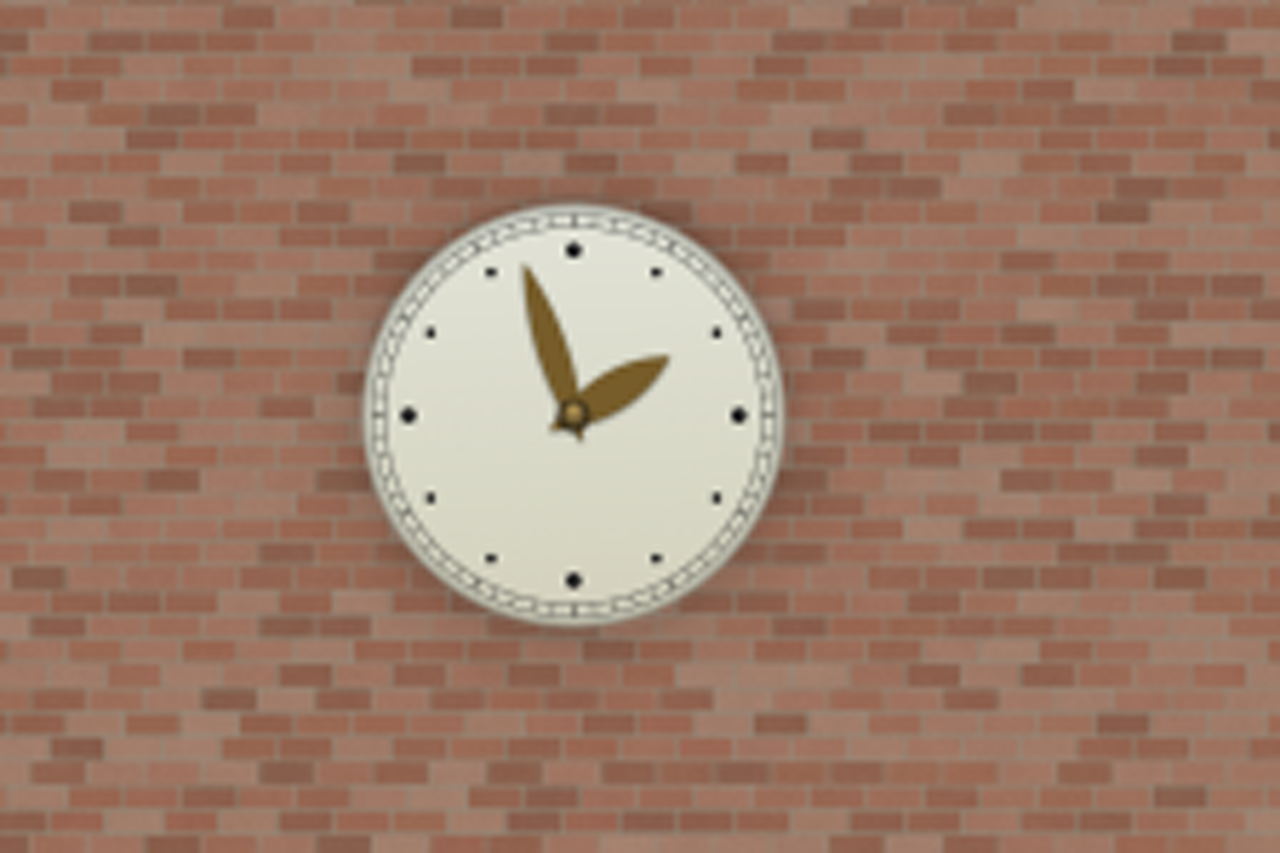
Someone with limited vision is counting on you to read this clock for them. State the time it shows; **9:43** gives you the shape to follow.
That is **1:57**
